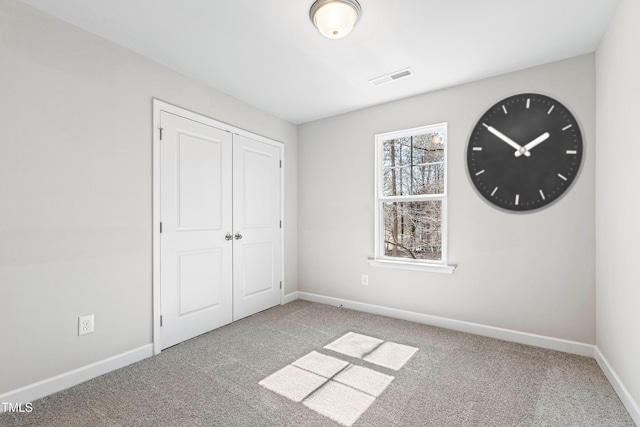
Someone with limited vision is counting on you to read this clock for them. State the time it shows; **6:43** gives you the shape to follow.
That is **1:50**
